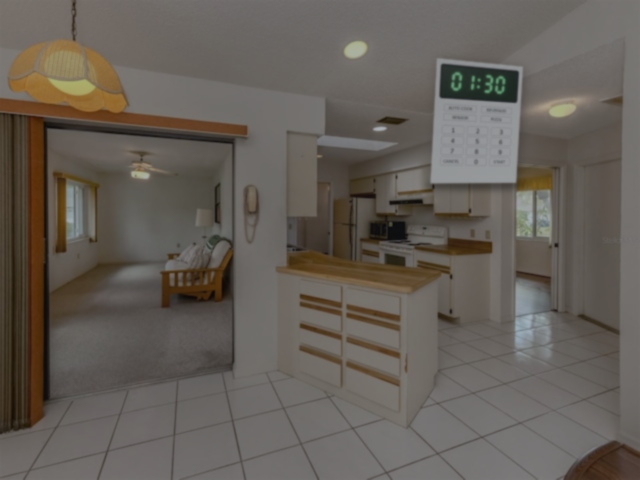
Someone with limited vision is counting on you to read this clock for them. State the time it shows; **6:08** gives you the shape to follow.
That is **1:30**
